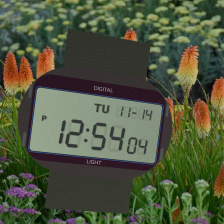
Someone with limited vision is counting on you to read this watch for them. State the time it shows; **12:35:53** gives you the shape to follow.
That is **12:54:04**
